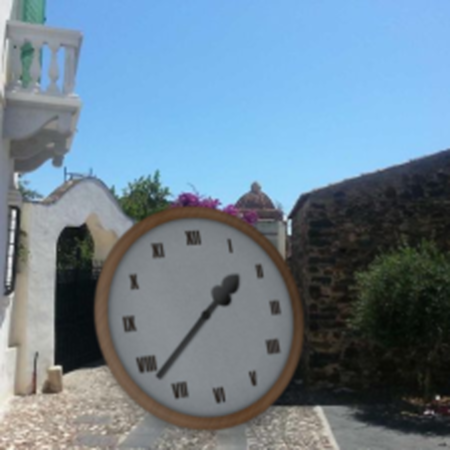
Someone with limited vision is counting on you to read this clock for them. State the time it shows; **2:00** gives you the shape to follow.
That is **1:38**
